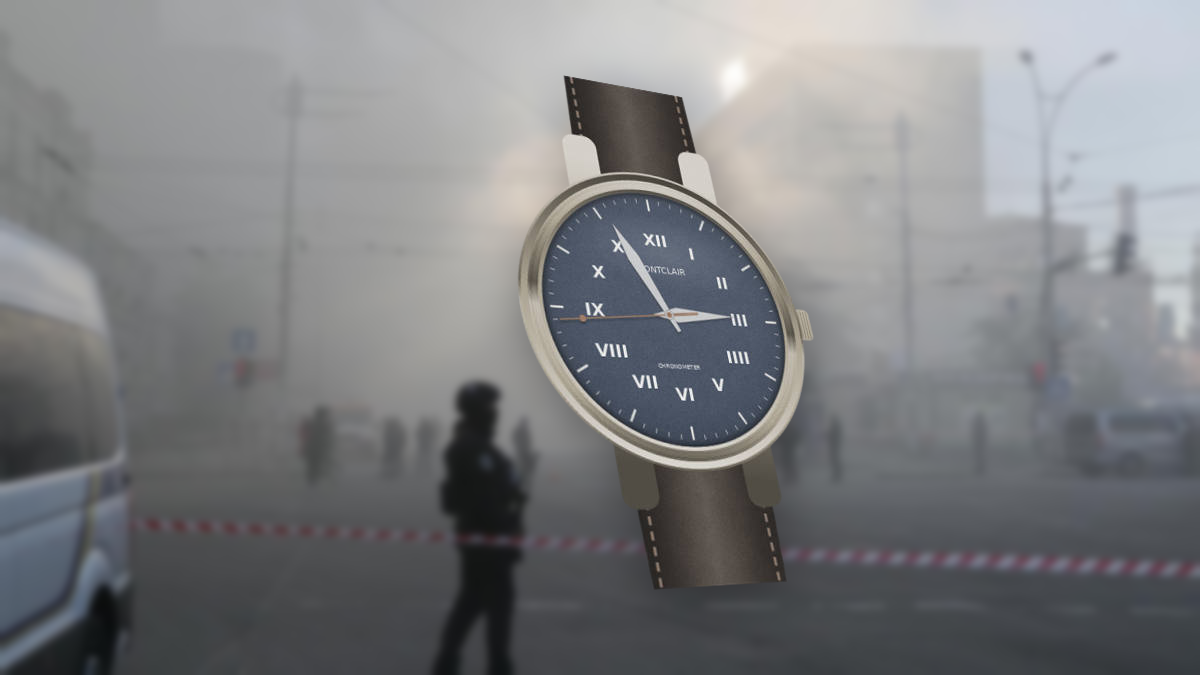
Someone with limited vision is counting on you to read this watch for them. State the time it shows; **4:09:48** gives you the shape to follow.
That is **2:55:44**
